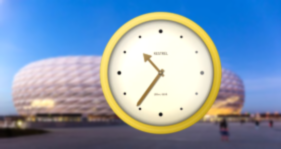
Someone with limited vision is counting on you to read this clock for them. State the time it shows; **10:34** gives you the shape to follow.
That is **10:36**
